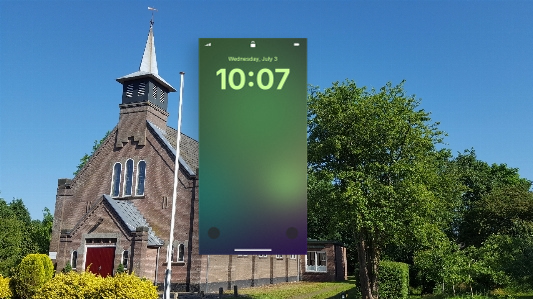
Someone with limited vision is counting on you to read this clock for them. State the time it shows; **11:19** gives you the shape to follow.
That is **10:07**
